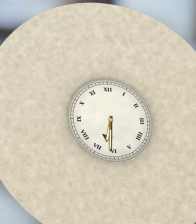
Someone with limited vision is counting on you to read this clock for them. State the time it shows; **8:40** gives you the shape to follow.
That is **6:31**
